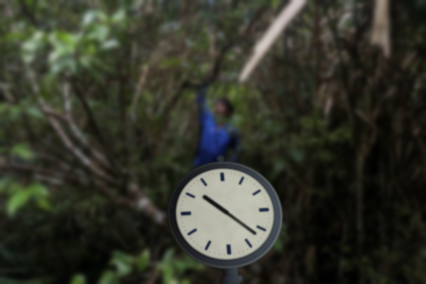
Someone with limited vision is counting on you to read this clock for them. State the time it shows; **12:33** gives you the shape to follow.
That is **10:22**
